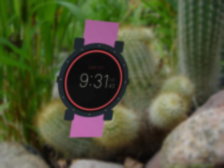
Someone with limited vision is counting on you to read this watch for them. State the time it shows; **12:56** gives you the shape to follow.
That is **9:31**
